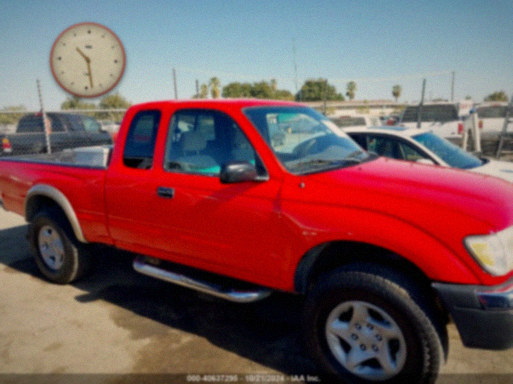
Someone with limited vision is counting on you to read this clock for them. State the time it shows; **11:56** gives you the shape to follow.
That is **10:28**
